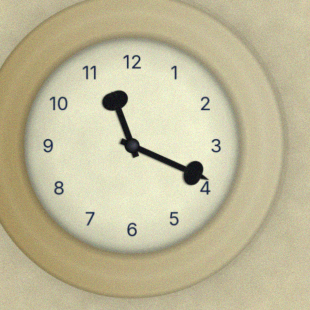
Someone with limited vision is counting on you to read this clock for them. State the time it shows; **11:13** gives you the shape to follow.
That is **11:19**
